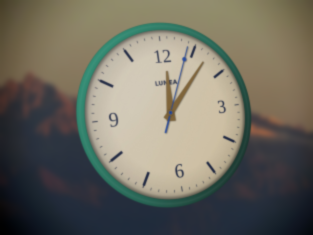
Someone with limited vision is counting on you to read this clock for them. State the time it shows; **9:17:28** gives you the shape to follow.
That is **12:07:04**
